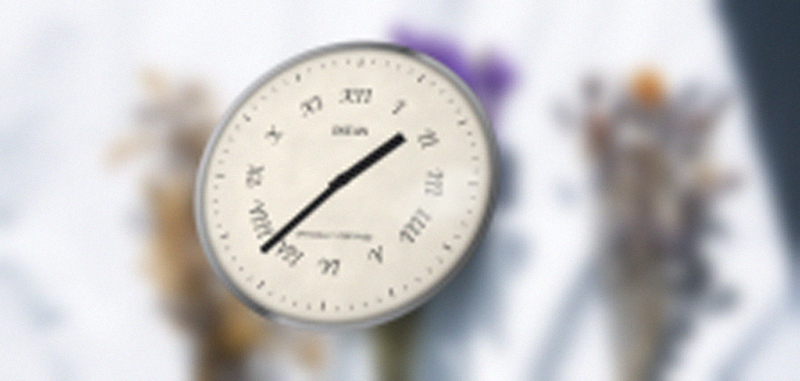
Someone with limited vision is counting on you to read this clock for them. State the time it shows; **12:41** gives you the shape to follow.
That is **1:37**
